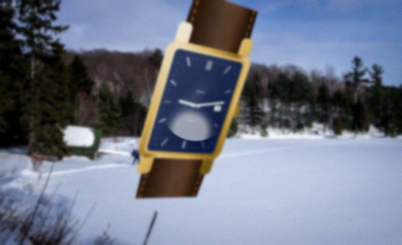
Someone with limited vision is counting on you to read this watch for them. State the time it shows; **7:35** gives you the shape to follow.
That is **9:13**
